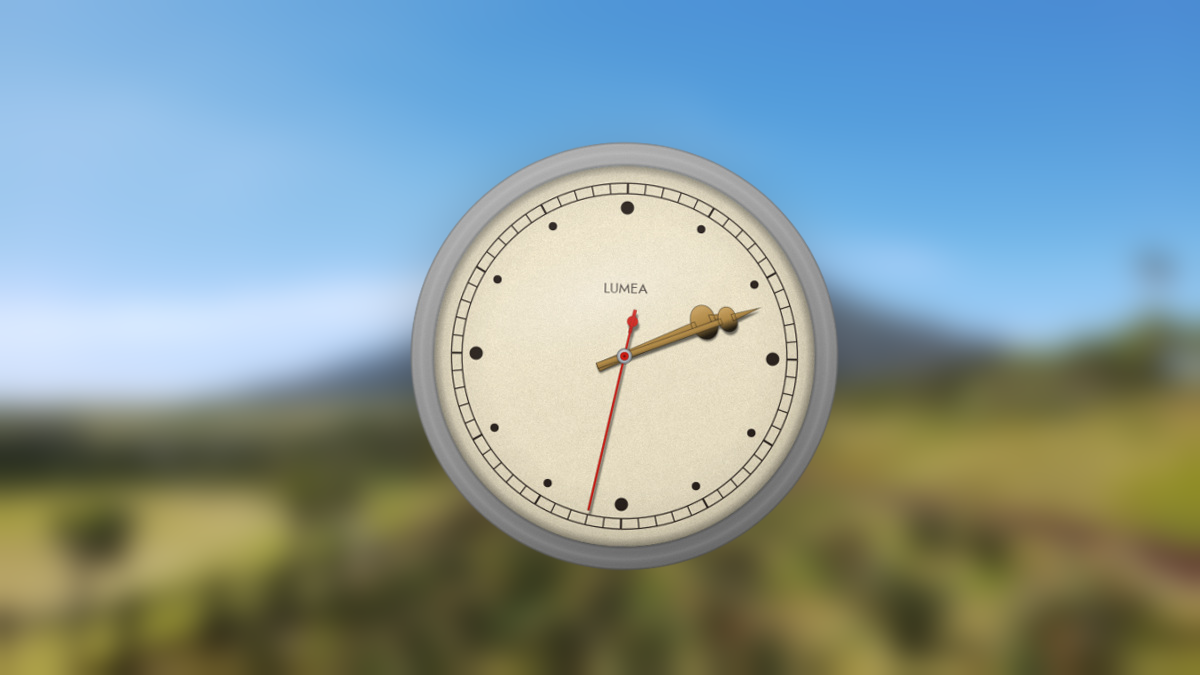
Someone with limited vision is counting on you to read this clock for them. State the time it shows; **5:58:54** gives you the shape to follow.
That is **2:11:32**
